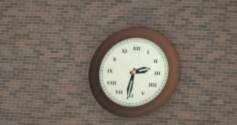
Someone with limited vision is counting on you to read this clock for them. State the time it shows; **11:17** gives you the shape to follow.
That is **2:31**
